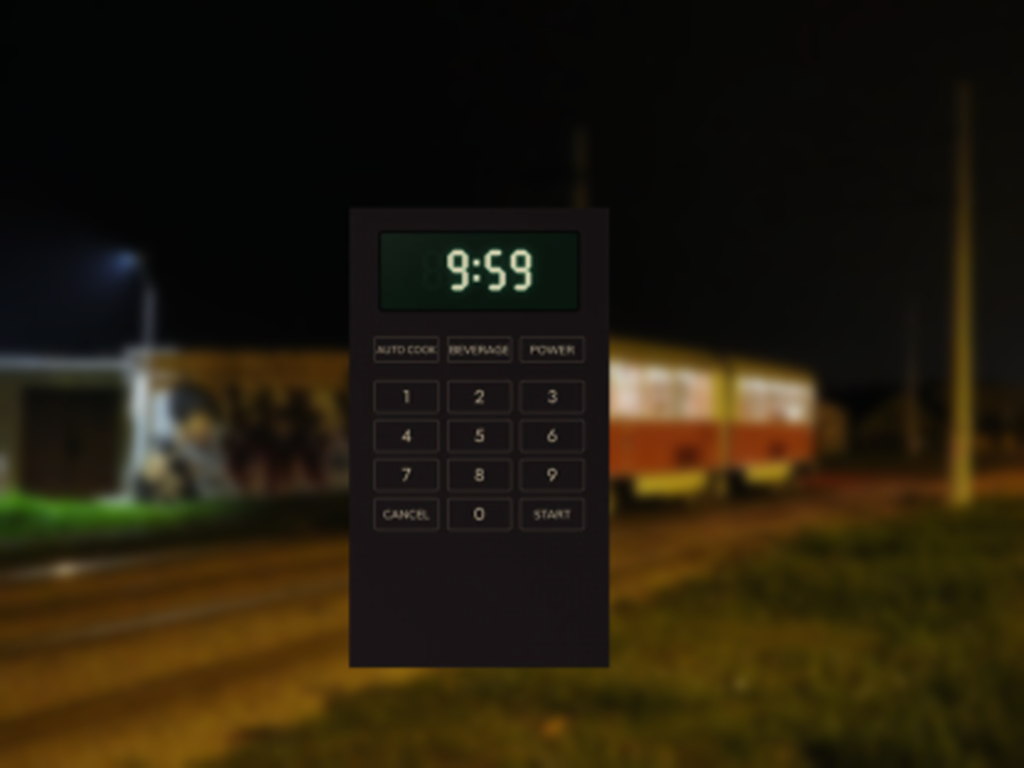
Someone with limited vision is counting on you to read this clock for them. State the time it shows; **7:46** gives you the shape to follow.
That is **9:59**
